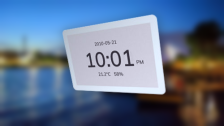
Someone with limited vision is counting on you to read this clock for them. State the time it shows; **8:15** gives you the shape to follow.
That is **10:01**
